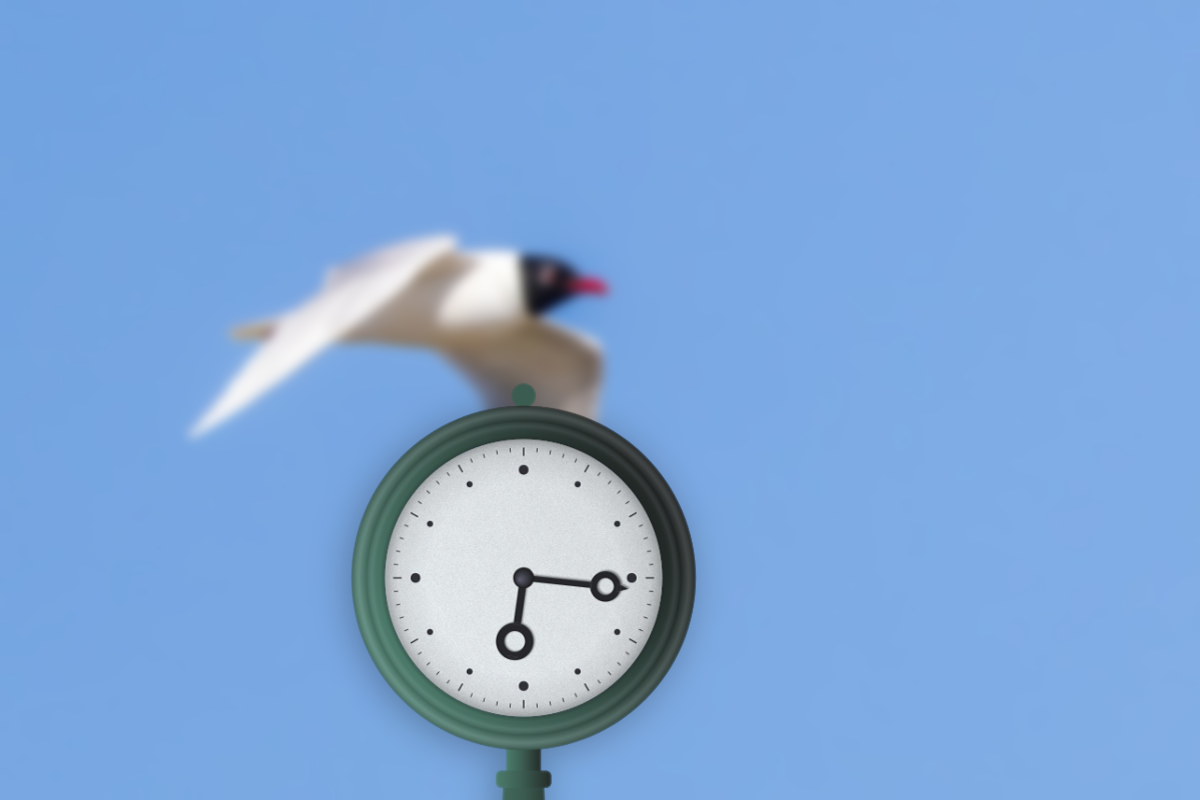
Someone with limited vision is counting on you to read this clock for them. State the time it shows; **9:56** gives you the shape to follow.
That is **6:16**
